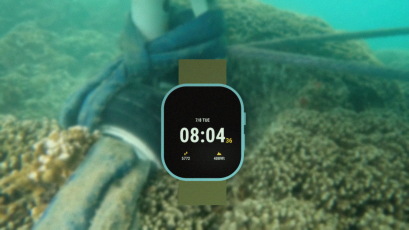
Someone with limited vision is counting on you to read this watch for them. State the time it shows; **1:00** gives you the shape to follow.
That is **8:04**
